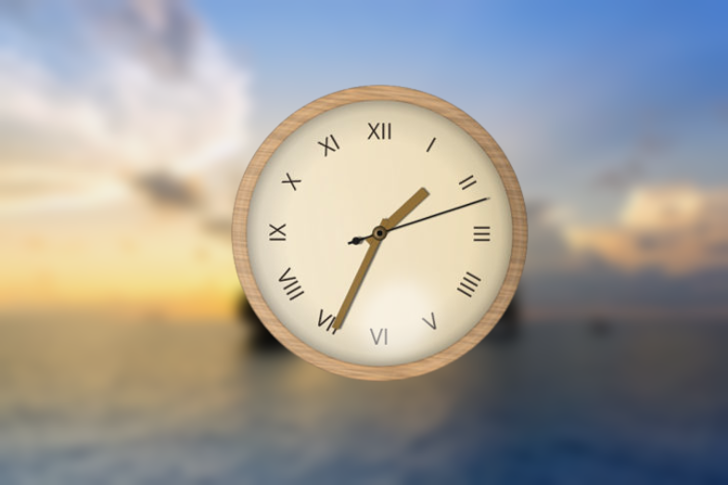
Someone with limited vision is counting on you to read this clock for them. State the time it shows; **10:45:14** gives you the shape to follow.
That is **1:34:12**
